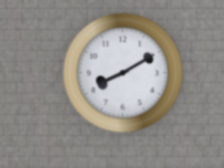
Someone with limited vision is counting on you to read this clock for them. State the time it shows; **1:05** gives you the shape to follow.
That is **8:10**
